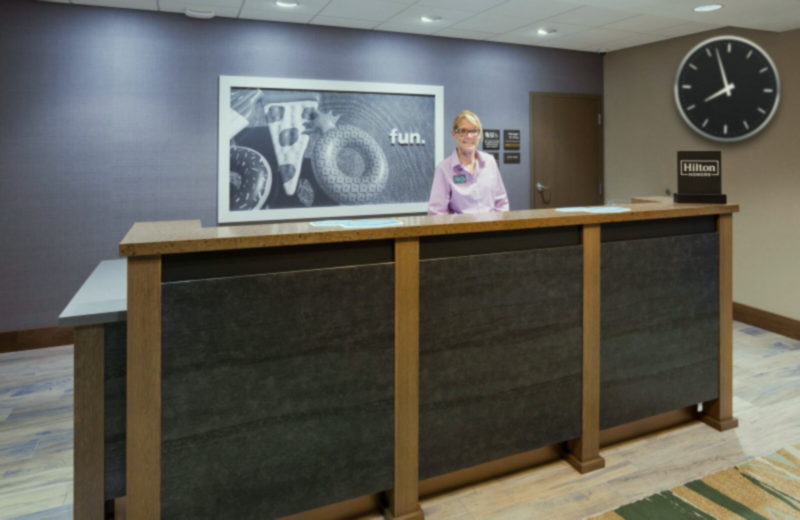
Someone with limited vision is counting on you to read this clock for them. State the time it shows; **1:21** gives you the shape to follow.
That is **7:57**
